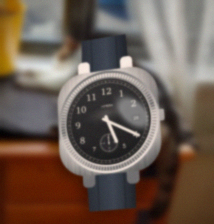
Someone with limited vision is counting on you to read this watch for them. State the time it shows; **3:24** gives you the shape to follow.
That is **5:20**
